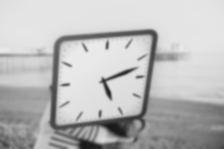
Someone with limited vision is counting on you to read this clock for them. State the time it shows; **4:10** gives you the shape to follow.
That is **5:12**
